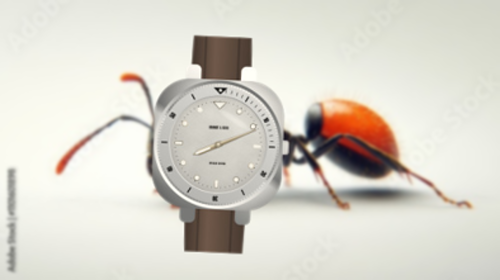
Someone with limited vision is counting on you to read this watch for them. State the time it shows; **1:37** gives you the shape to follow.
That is **8:11**
